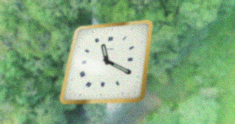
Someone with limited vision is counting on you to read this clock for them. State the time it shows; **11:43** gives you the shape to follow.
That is **11:20**
